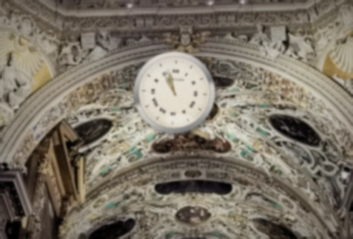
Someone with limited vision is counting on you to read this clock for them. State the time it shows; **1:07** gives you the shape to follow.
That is **10:57**
